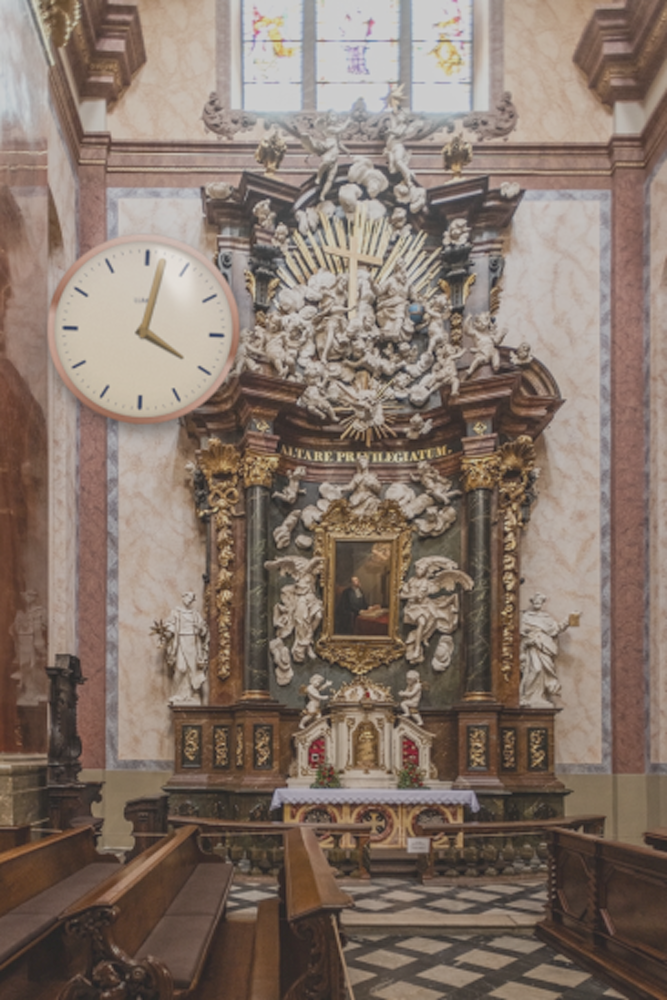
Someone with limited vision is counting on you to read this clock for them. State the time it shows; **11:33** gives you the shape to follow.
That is **4:02**
